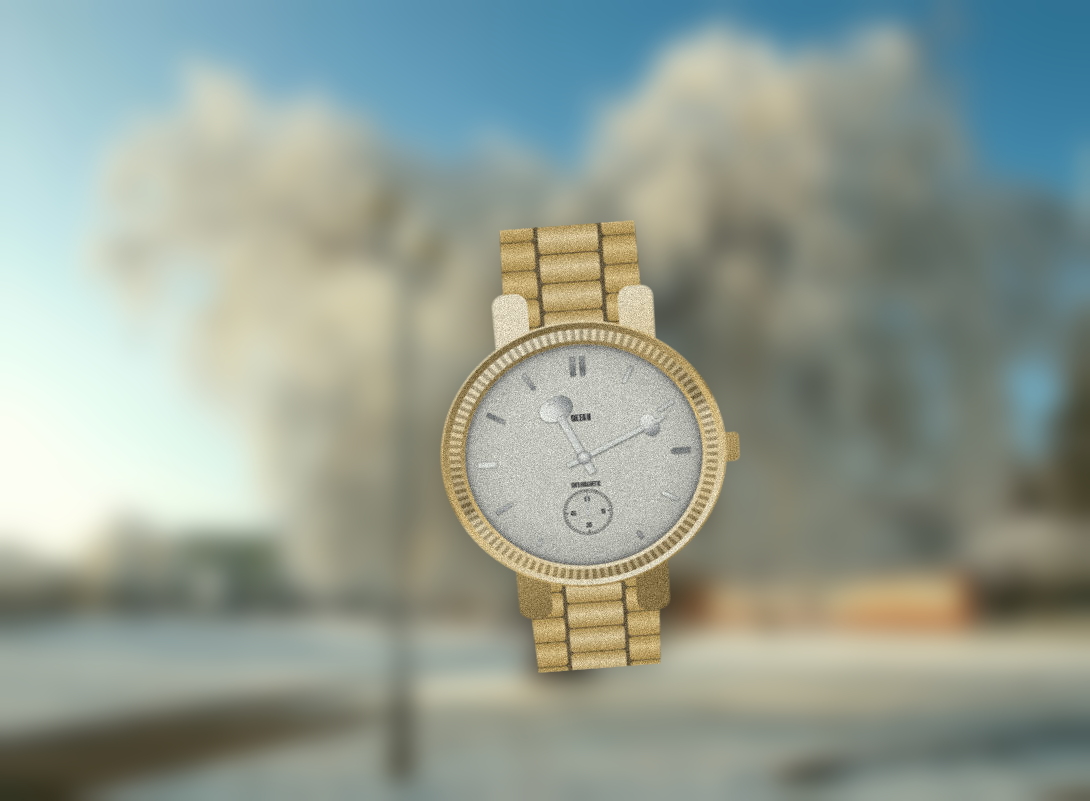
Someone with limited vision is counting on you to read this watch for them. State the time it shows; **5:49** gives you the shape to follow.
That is **11:11**
